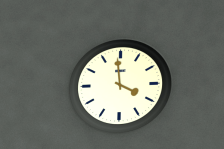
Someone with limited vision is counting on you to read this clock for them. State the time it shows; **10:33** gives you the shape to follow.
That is **3:59**
